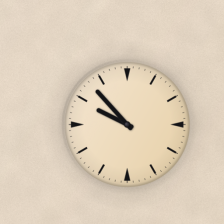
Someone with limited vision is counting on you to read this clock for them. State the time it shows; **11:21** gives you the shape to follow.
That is **9:53**
